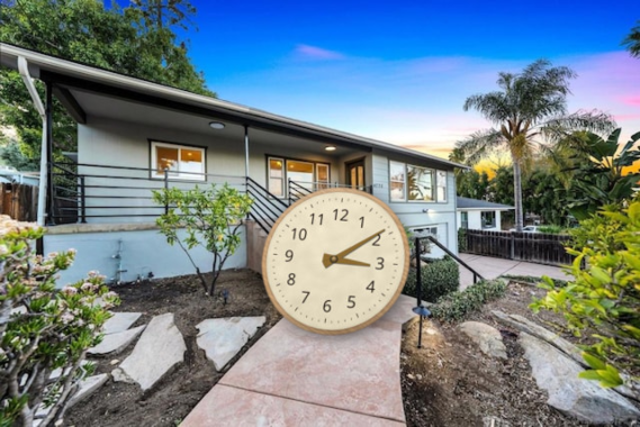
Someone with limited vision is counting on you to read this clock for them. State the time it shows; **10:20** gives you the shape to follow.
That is **3:09**
